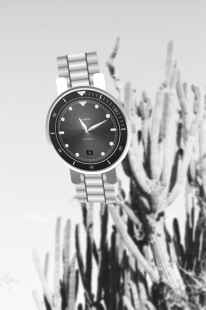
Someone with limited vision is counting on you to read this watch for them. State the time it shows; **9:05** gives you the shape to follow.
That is **11:11**
